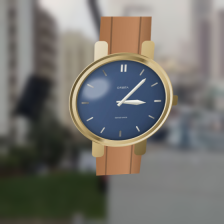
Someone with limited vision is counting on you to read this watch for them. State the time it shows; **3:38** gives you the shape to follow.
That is **3:07**
